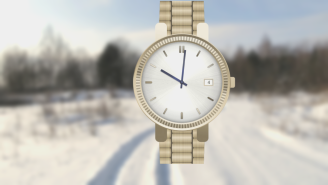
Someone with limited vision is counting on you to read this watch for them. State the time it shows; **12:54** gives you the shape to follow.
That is **10:01**
